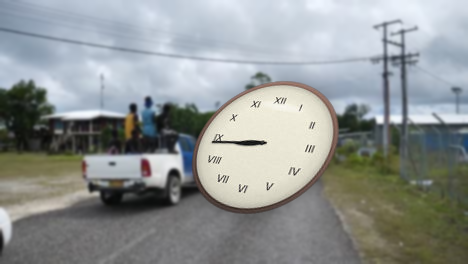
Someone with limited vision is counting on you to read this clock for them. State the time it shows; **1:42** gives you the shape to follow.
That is **8:44**
